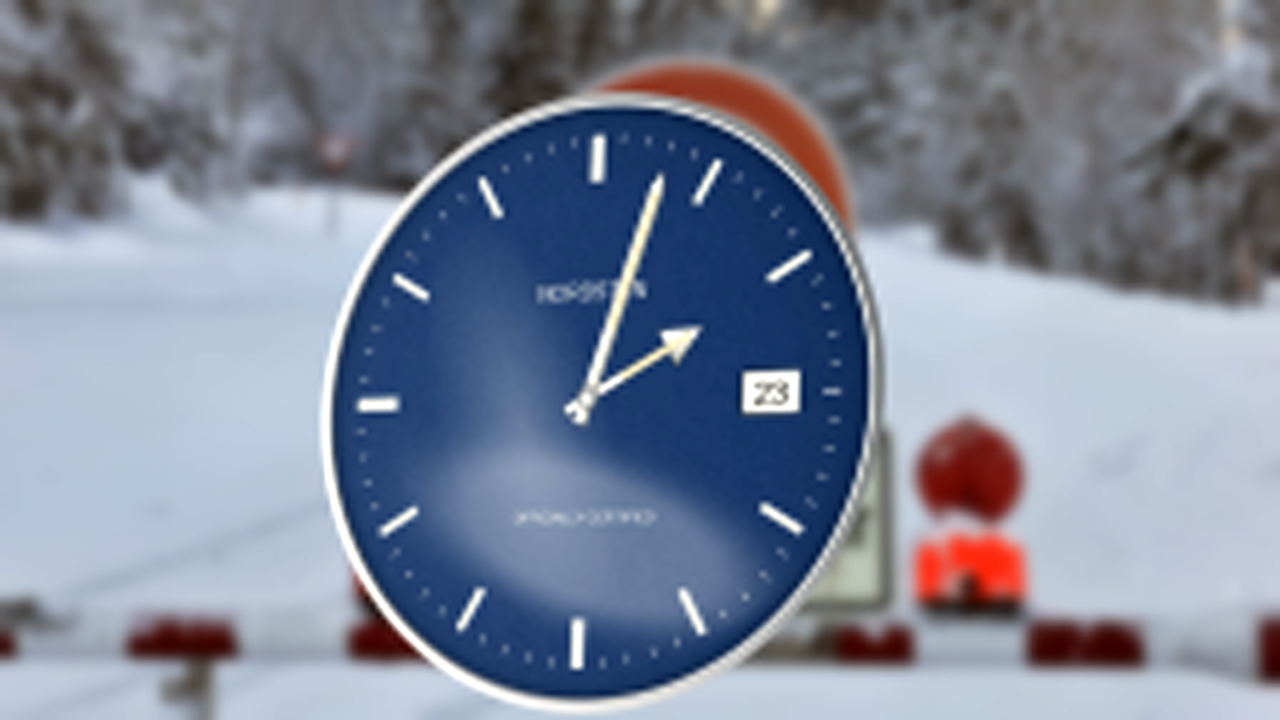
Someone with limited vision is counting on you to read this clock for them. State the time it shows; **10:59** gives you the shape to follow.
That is **2:03**
